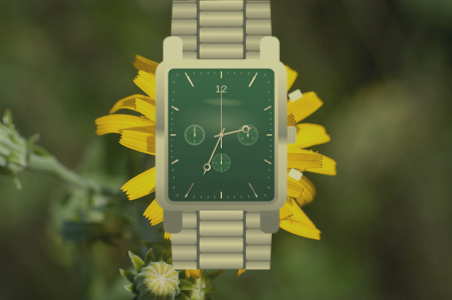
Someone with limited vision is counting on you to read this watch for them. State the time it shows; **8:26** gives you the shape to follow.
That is **2:34**
